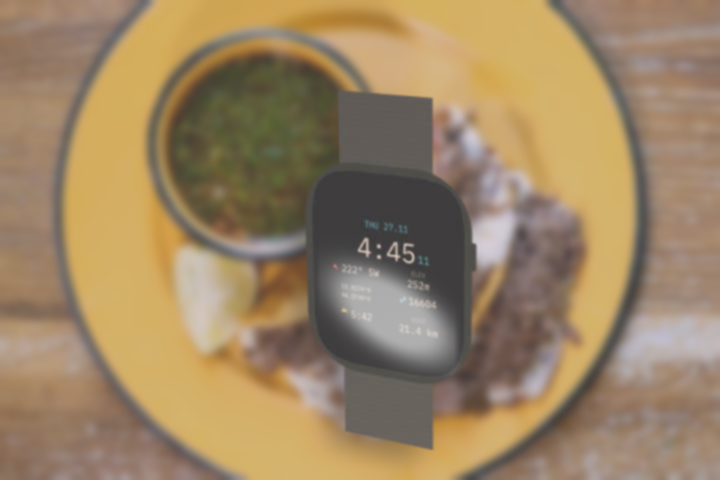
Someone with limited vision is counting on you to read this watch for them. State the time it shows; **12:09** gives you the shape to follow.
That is **4:45**
